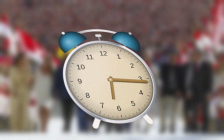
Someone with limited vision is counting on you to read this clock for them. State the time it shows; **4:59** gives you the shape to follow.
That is **6:16**
